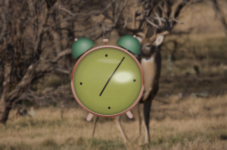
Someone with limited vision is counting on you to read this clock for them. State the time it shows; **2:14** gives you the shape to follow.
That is **7:06**
